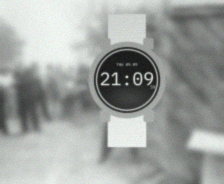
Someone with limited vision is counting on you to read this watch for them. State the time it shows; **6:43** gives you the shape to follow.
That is **21:09**
